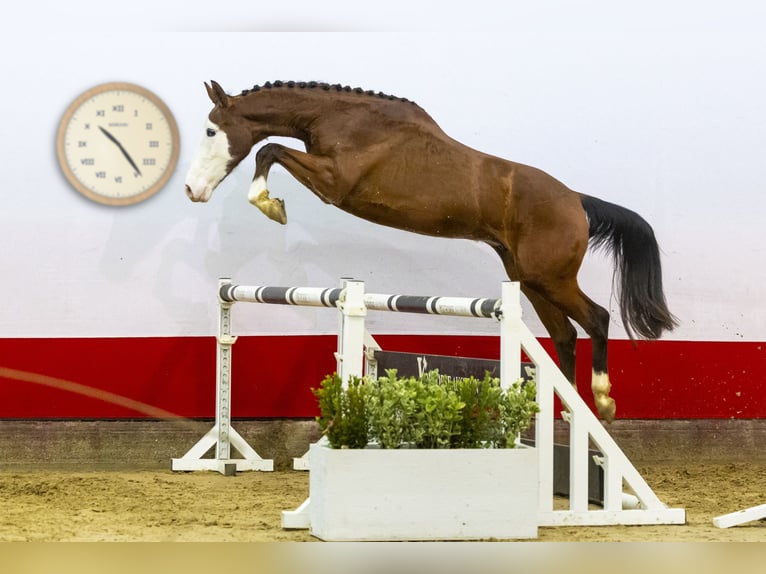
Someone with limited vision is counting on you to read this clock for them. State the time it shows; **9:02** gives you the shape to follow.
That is **10:24**
